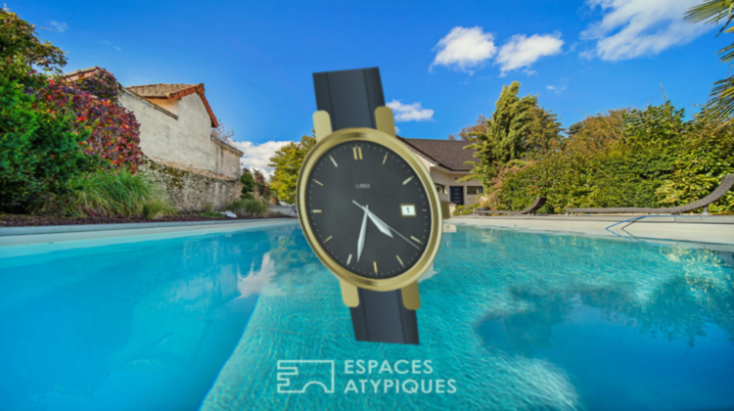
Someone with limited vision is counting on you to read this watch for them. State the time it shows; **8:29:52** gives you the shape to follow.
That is **4:33:21**
